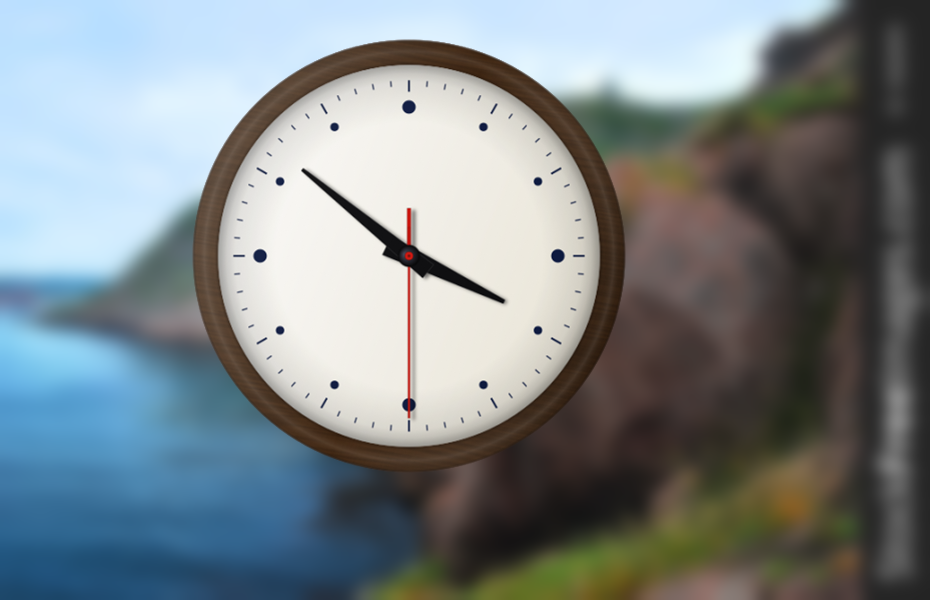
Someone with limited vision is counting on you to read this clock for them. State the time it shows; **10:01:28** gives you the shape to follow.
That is **3:51:30**
